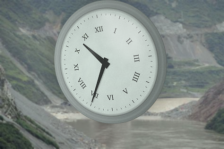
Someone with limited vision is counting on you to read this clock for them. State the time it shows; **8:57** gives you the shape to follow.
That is **10:35**
